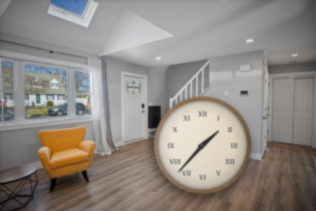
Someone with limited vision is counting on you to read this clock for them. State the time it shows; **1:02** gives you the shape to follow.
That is **1:37**
